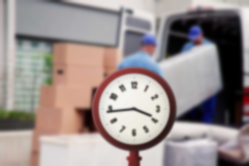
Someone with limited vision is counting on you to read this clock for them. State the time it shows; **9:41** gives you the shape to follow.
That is **3:44**
